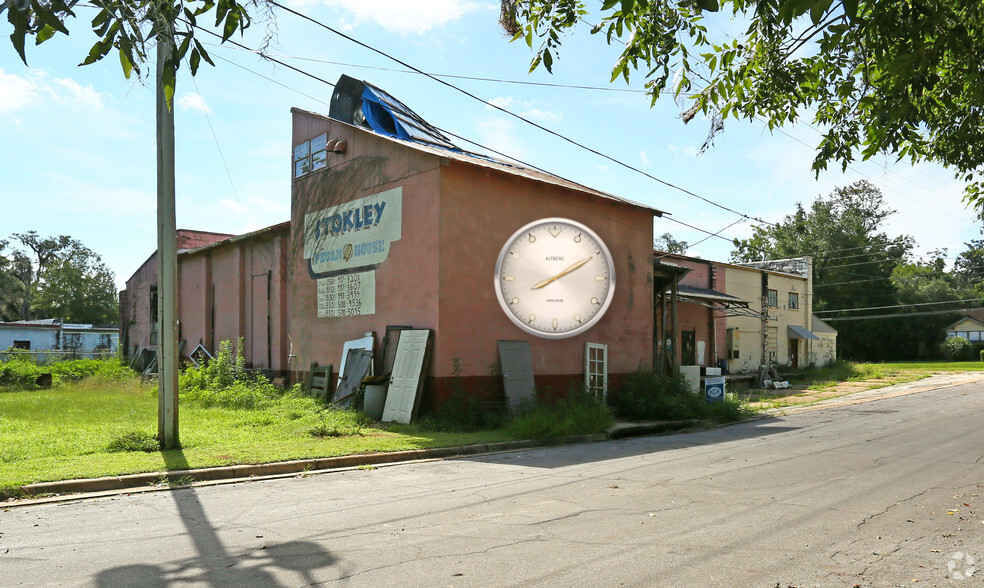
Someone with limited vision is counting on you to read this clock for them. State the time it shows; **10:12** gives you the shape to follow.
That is **8:10**
